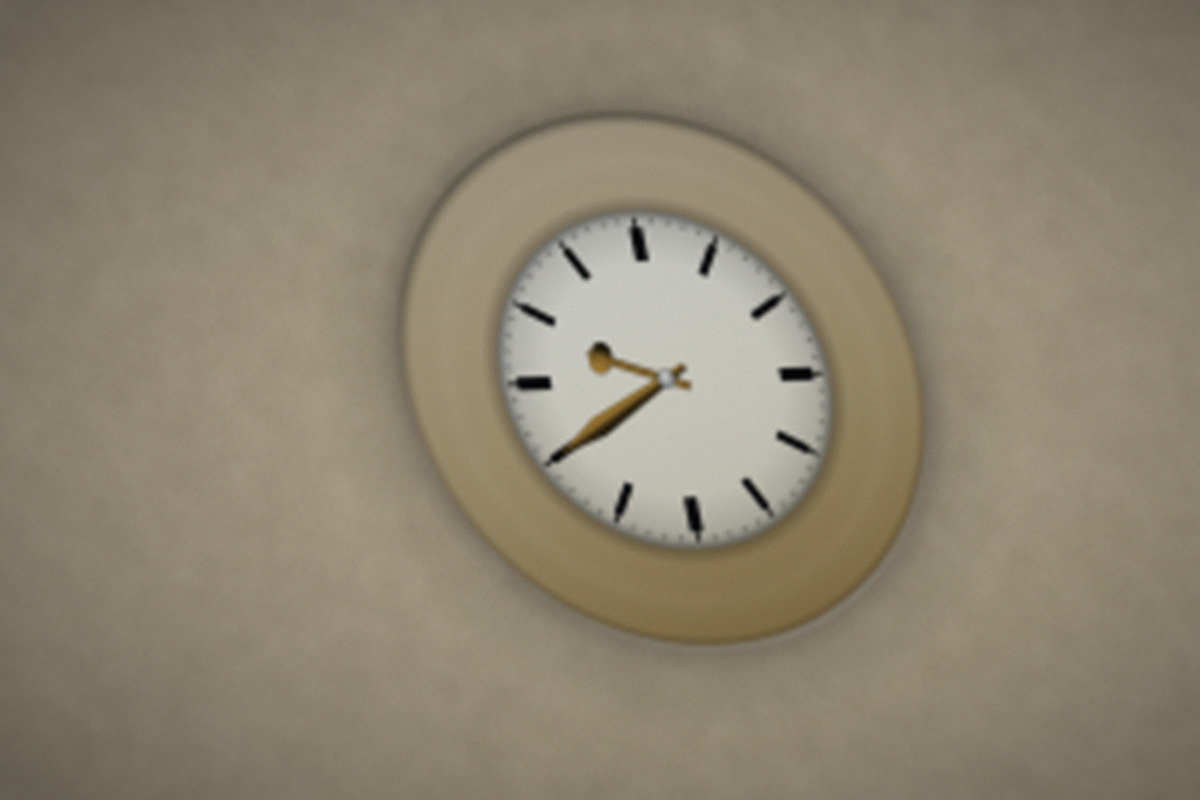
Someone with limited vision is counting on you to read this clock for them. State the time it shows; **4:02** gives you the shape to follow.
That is **9:40**
